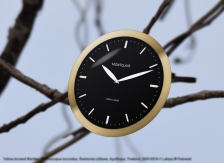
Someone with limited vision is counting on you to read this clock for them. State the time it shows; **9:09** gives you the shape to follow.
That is **10:11**
